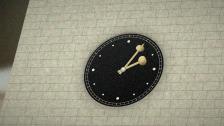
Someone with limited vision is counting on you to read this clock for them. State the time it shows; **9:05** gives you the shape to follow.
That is **2:05**
